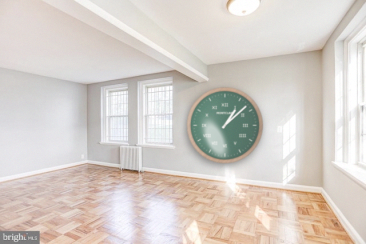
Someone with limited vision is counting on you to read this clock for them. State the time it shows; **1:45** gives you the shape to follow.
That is **1:08**
